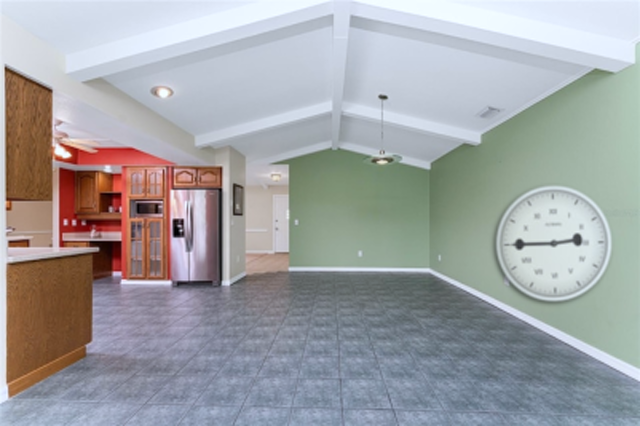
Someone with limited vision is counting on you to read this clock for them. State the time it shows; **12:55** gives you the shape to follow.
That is **2:45**
